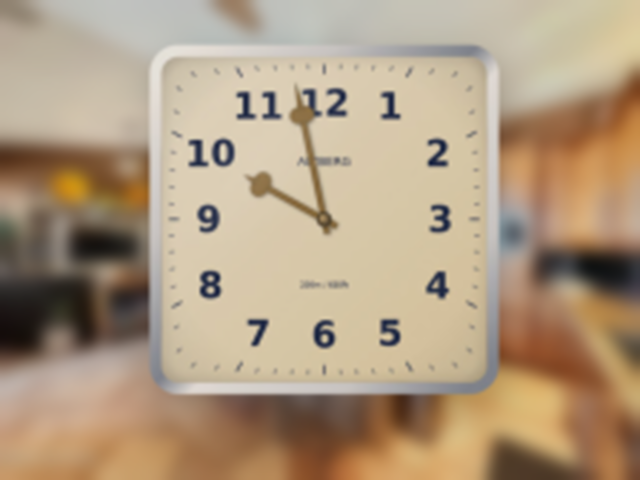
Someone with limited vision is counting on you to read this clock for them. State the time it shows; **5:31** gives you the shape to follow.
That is **9:58**
